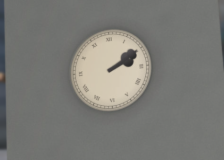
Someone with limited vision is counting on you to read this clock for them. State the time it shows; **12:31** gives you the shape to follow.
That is **2:10**
